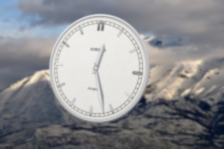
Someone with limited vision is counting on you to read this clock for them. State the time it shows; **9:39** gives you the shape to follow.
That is **12:27**
